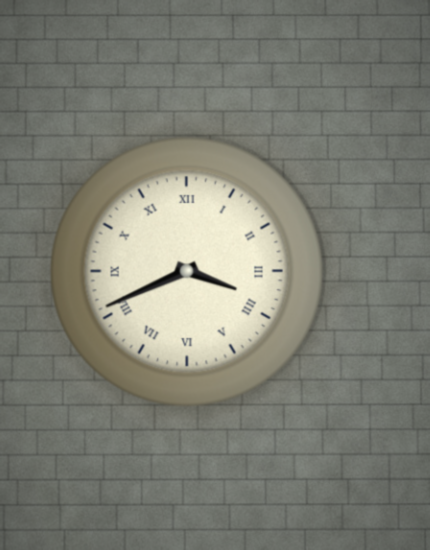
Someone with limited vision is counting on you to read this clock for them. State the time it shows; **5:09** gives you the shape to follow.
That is **3:41**
